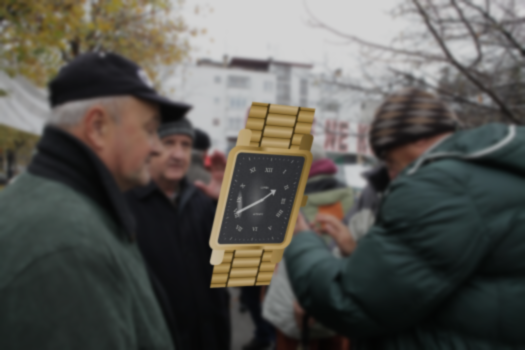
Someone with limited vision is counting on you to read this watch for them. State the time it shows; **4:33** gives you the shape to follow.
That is **1:40**
